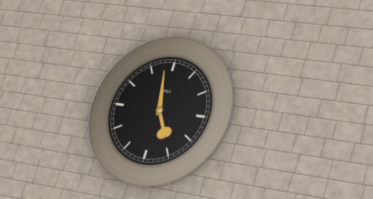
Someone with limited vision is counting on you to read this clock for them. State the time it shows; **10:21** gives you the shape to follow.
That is **4:58**
